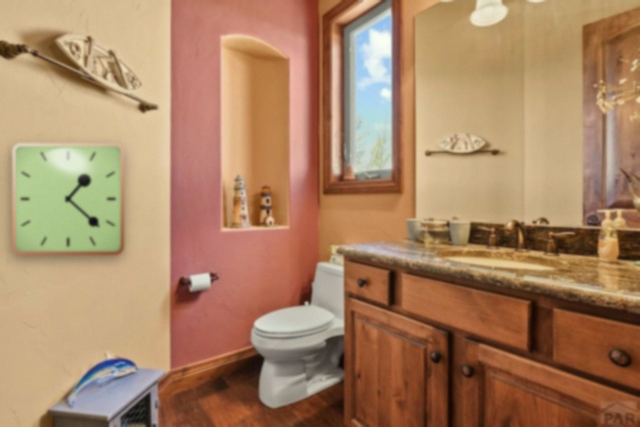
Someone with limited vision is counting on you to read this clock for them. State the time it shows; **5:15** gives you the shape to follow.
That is **1:22**
